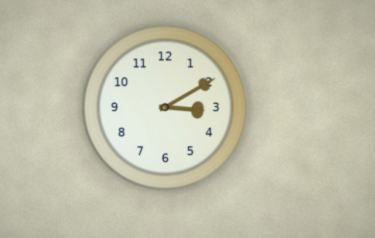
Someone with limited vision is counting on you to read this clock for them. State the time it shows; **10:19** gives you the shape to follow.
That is **3:10**
